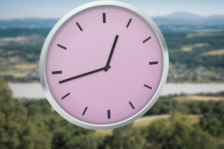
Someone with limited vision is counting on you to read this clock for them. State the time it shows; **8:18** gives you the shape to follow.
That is **12:43**
